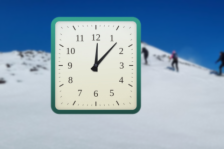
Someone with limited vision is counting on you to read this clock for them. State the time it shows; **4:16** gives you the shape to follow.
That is **12:07**
